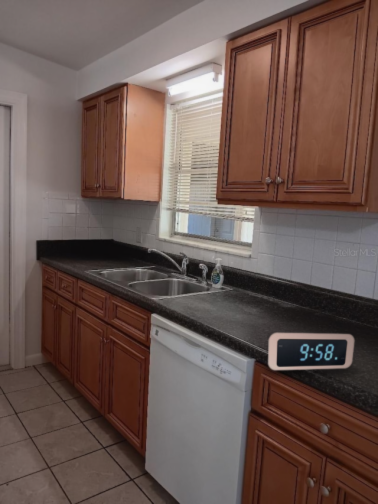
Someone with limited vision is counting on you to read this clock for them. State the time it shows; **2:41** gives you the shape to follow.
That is **9:58**
